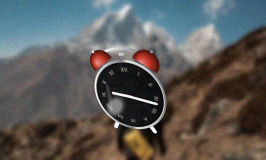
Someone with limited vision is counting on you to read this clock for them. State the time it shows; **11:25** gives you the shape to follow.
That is **9:17**
